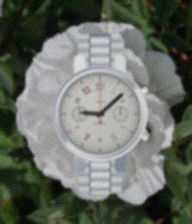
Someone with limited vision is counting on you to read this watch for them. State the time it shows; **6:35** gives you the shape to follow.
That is **9:08**
